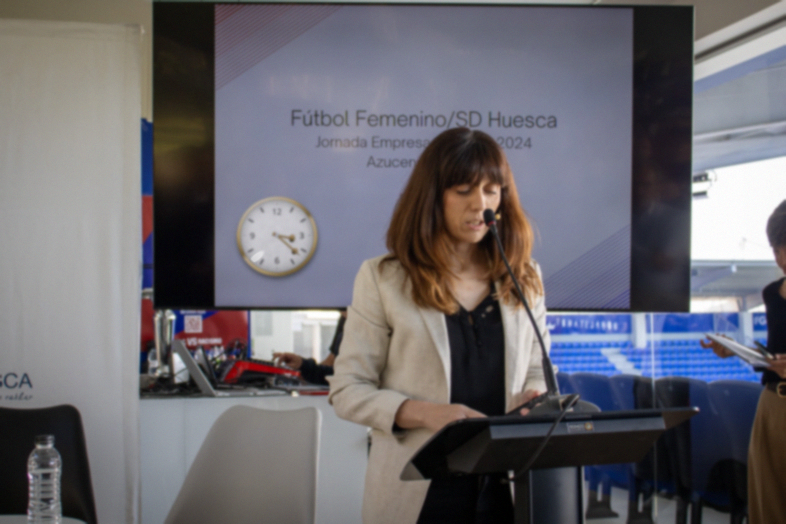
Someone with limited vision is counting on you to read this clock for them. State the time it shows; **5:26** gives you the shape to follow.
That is **3:22**
